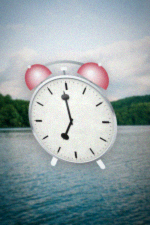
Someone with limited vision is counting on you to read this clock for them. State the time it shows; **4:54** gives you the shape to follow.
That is **6:59**
